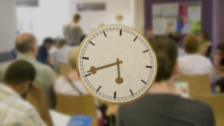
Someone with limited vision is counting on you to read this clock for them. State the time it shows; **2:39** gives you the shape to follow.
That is **5:41**
